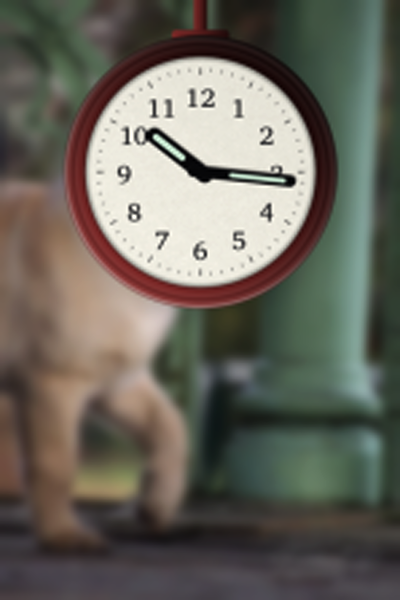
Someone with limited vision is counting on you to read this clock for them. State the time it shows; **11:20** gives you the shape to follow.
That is **10:16**
